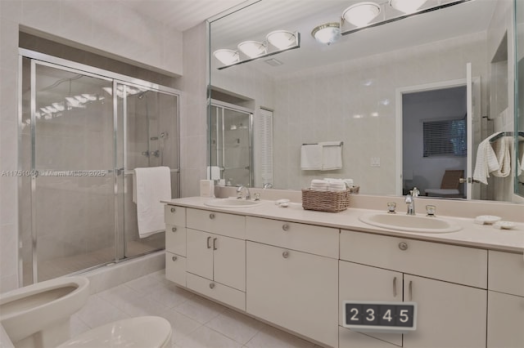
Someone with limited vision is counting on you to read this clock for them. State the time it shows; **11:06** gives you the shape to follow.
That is **23:45**
